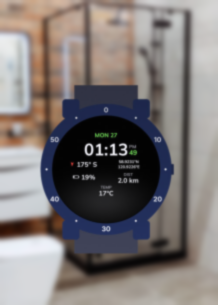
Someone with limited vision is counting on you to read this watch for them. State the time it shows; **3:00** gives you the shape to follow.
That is **1:13**
